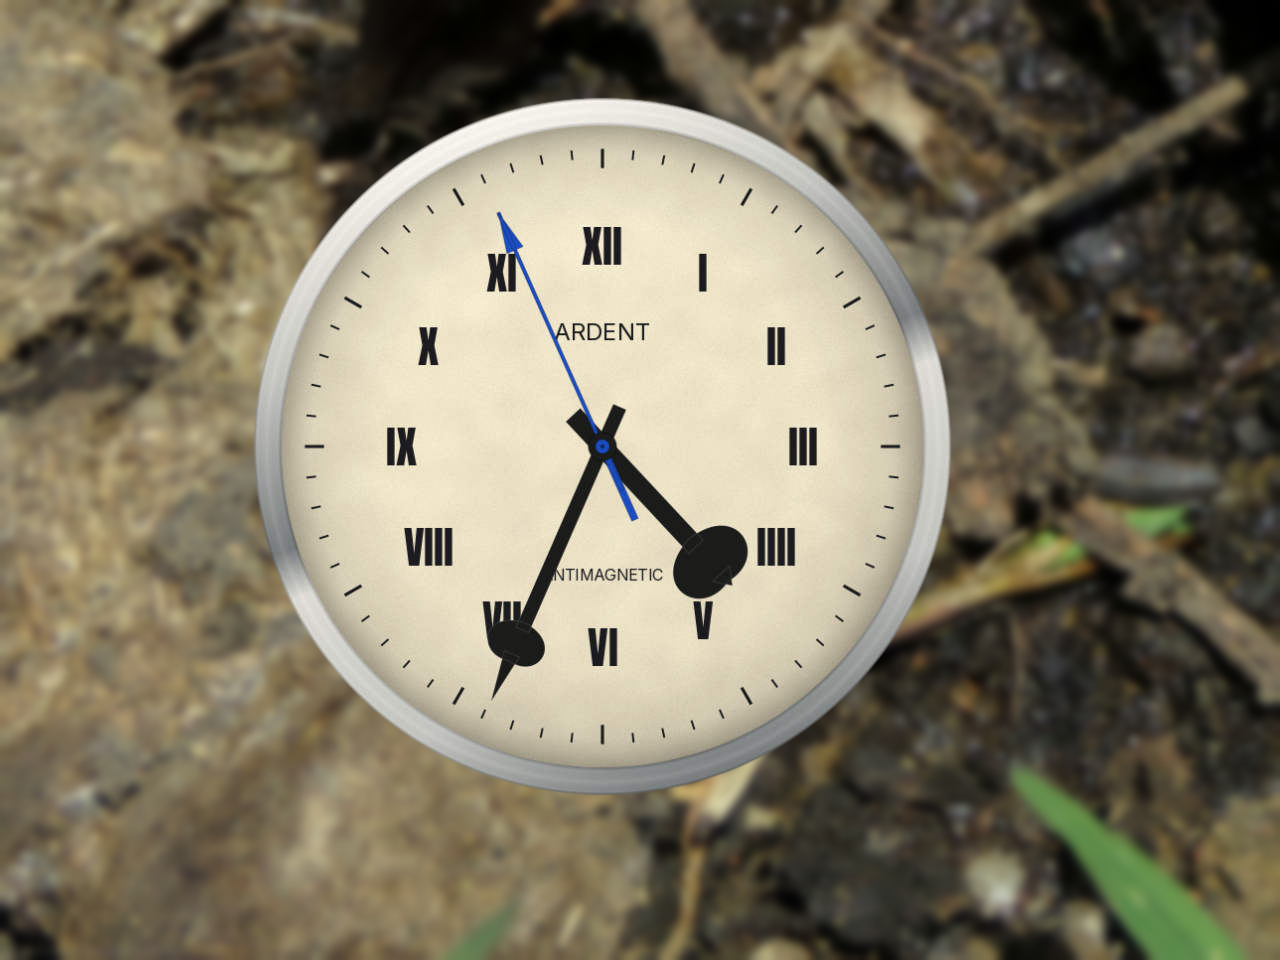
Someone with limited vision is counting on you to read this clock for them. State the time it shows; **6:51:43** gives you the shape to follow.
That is **4:33:56**
